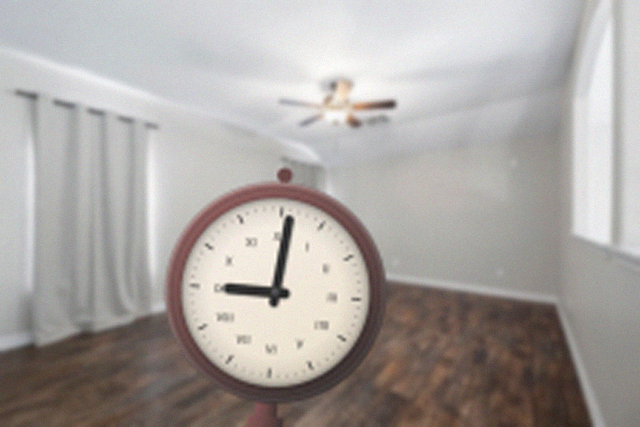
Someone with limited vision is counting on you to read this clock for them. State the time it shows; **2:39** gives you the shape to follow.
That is **9:01**
